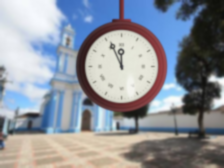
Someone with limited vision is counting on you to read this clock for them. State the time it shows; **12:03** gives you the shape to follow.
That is **11:56**
